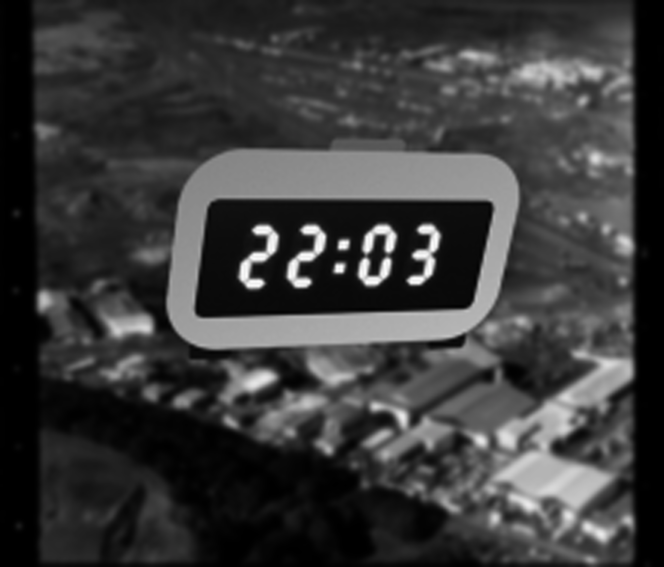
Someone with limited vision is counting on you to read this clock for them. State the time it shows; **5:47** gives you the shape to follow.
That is **22:03**
